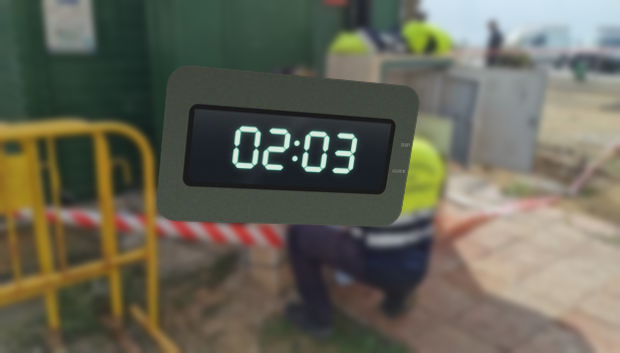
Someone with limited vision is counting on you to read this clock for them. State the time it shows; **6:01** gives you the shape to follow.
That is **2:03**
